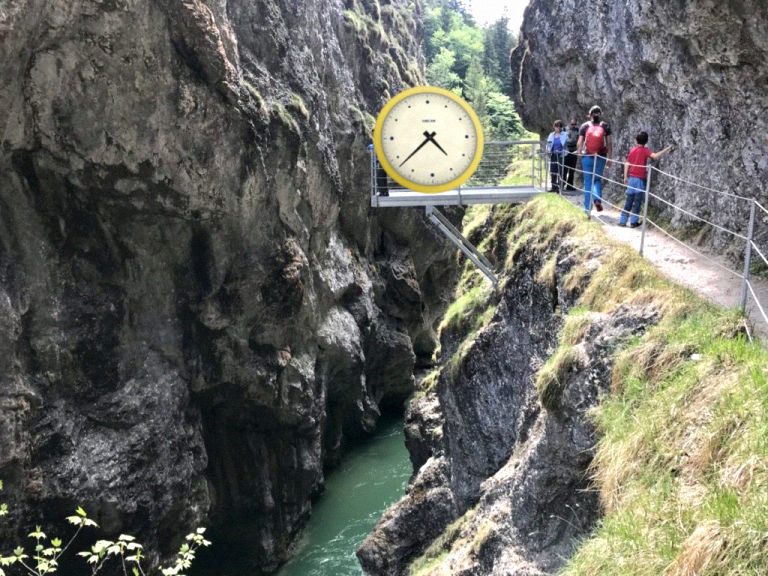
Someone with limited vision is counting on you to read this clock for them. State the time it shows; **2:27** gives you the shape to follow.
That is **4:38**
